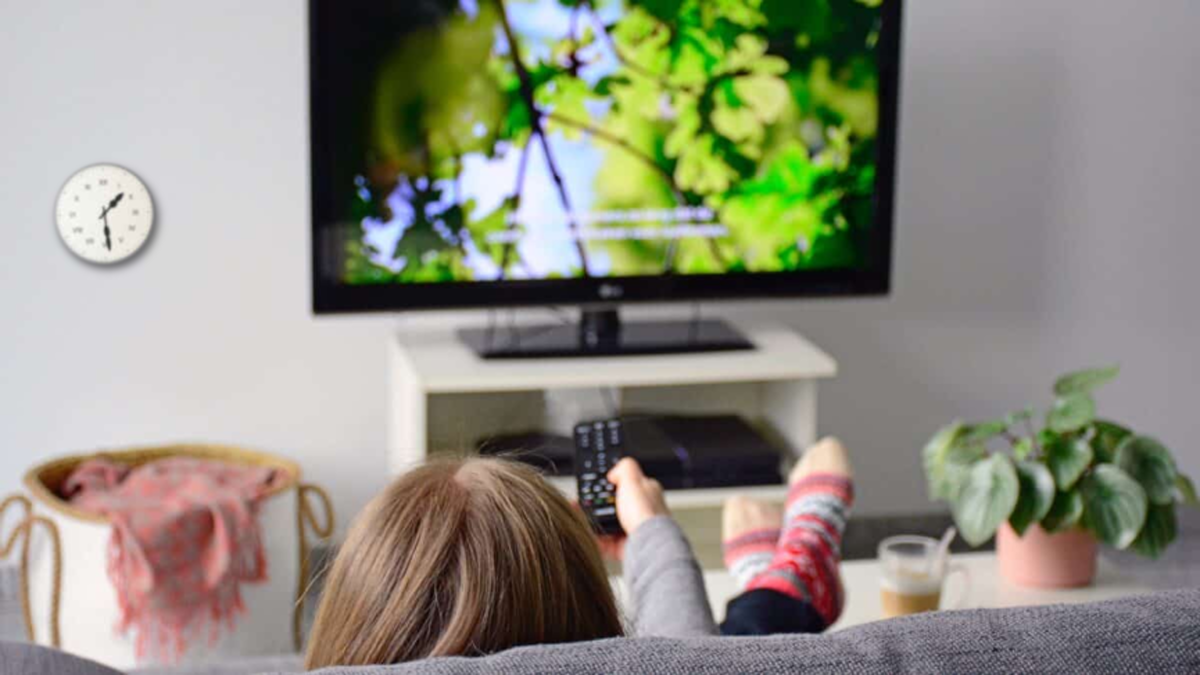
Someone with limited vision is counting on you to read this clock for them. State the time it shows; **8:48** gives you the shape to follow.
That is **1:29**
